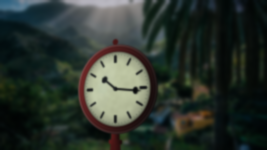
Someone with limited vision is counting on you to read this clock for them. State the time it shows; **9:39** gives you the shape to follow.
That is **10:16**
